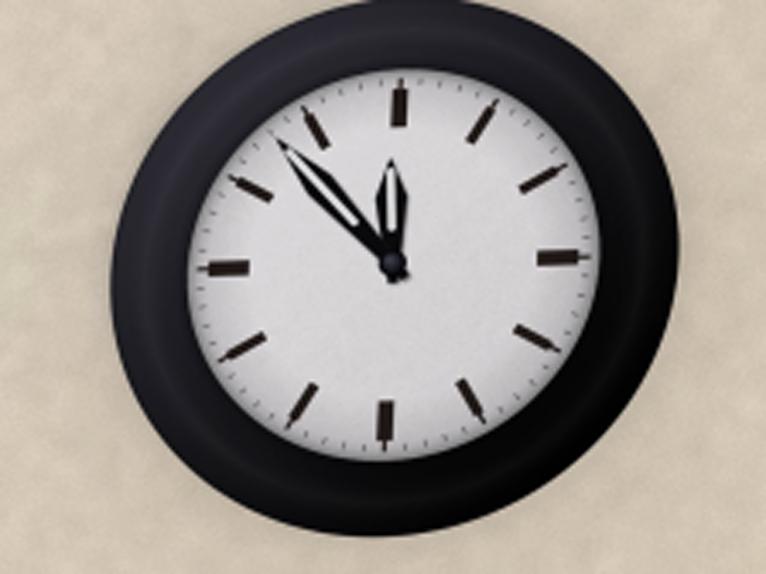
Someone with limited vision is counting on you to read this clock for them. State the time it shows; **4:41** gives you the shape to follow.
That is **11:53**
